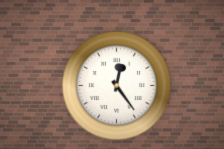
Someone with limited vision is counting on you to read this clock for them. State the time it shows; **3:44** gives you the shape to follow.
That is **12:24**
